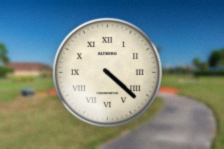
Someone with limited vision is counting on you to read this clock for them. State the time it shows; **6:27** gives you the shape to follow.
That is **4:22**
